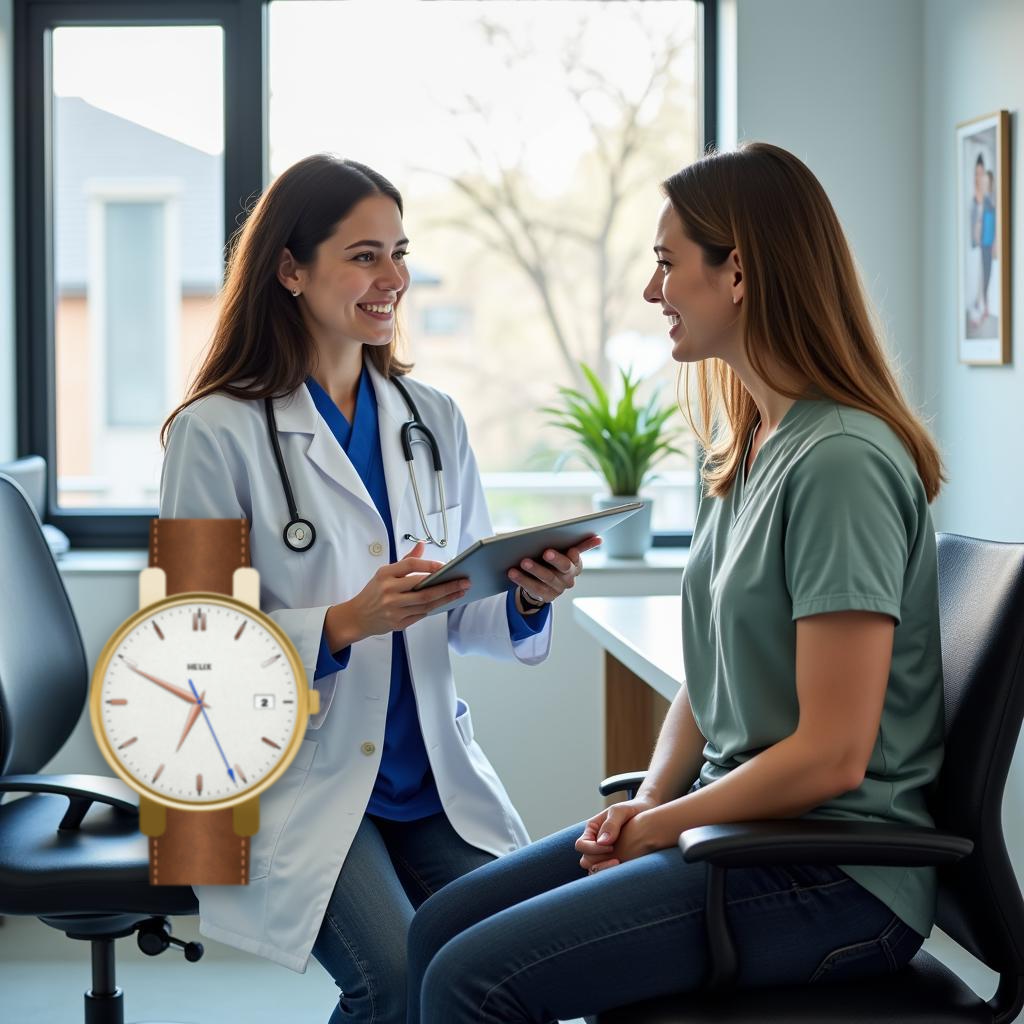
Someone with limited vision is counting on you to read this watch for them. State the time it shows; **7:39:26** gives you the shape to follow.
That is **6:49:26**
